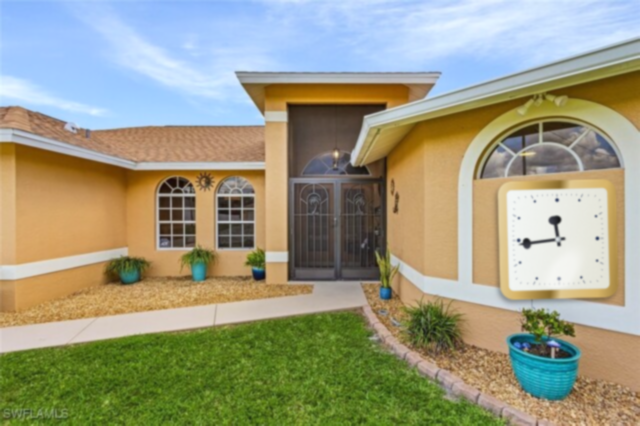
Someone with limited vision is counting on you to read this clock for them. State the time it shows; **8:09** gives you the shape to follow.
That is **11:44**
